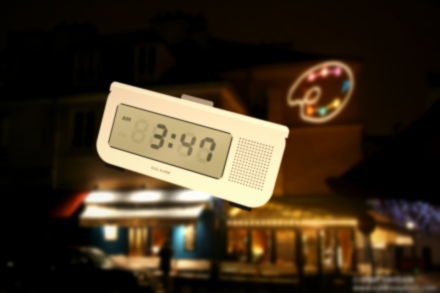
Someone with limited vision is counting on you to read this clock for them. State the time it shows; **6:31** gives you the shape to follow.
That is **3:47**
